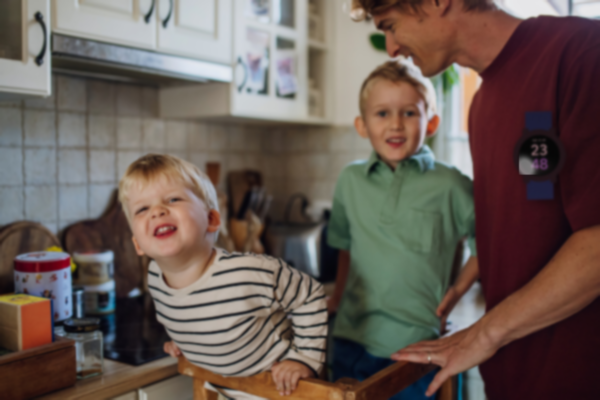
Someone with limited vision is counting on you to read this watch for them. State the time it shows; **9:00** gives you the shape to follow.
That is **23:48**
